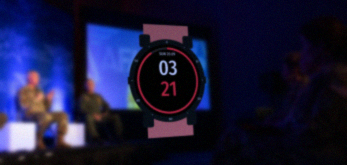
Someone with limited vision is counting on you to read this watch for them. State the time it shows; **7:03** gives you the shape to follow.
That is **3:21**
